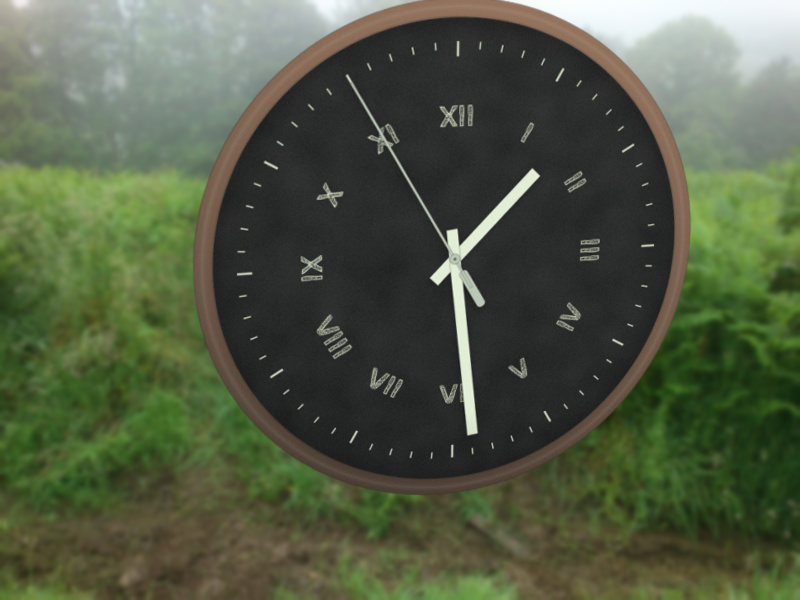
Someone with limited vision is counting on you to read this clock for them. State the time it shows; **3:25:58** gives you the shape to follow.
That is **1:28:55**
